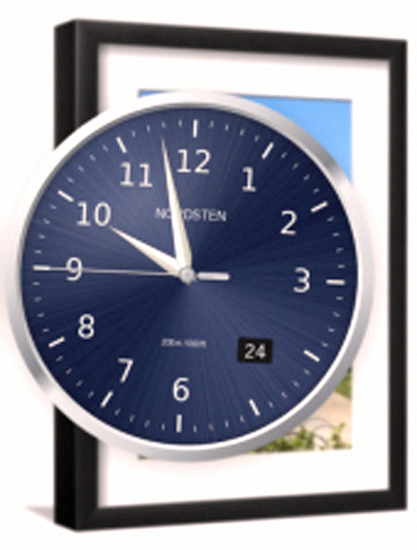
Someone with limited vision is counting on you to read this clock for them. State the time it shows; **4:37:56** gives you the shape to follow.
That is **9:57:45**
